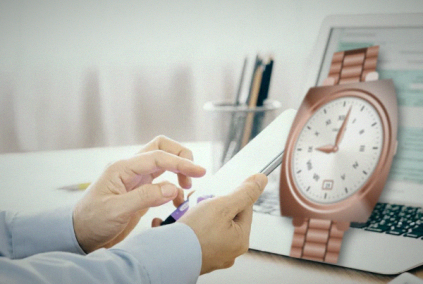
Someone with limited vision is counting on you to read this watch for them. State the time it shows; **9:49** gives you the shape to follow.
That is **9:02**
